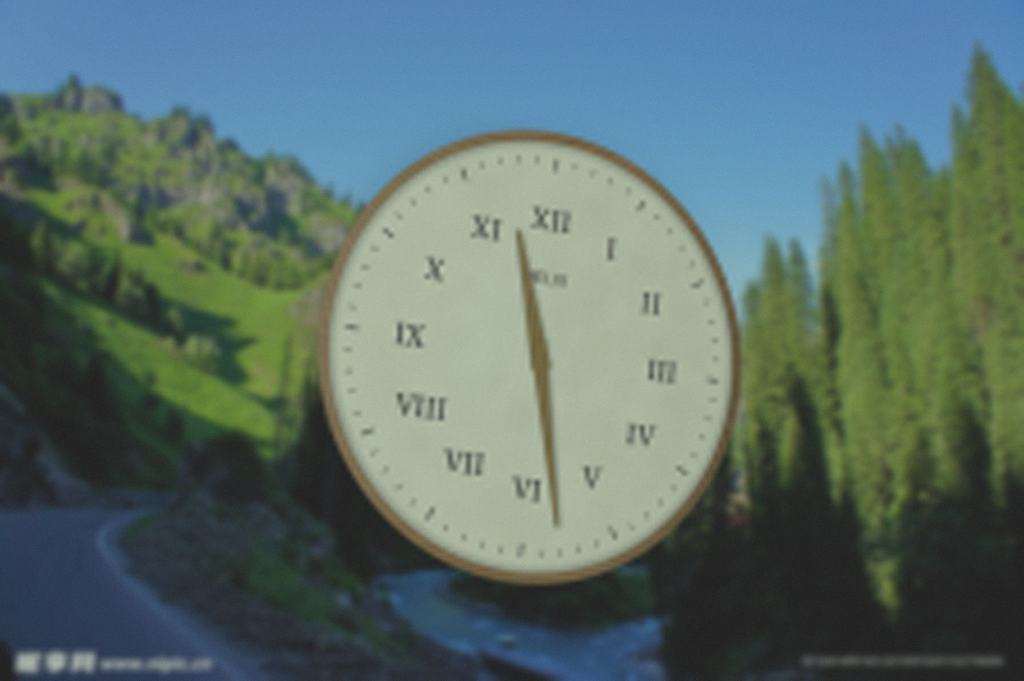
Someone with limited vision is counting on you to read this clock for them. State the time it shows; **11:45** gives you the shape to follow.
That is **11:28**
